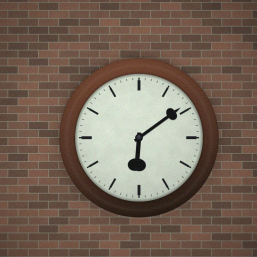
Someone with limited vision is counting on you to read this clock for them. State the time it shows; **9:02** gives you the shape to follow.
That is **6:09**
